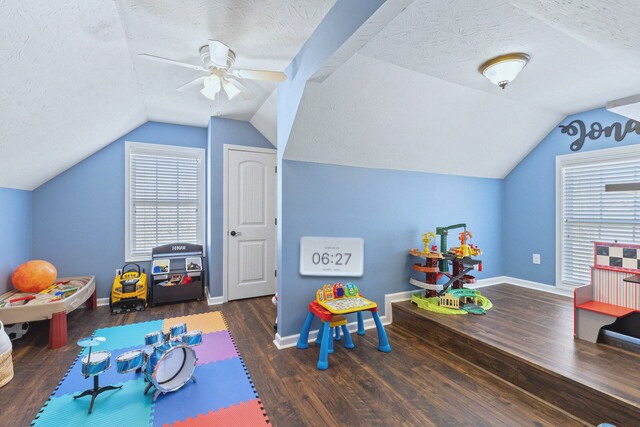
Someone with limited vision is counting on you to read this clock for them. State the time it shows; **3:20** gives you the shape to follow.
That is **6:27**
